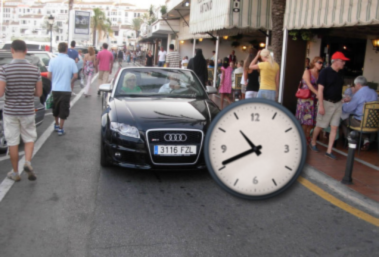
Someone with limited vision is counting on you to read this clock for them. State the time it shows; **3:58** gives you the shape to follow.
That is **10:41**
